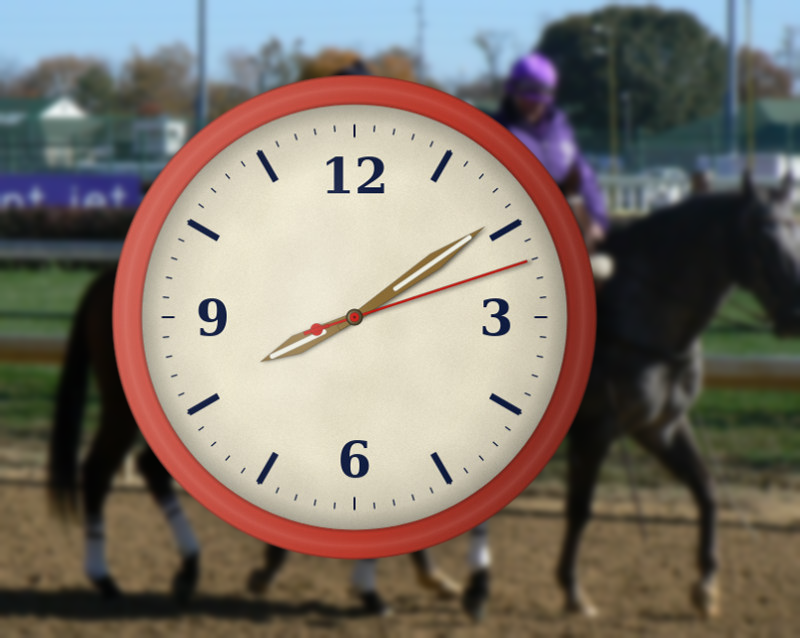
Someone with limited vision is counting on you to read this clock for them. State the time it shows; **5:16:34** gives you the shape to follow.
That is **8:09:12**
